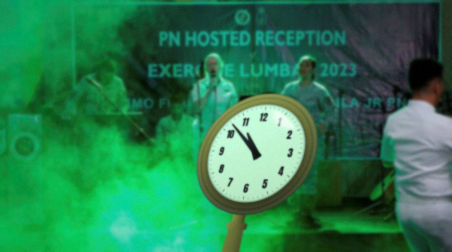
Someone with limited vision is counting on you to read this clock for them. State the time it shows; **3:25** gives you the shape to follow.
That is **10:52**
